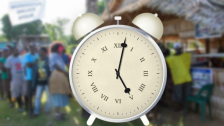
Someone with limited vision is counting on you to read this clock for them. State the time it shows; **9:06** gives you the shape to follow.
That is **5:02**
